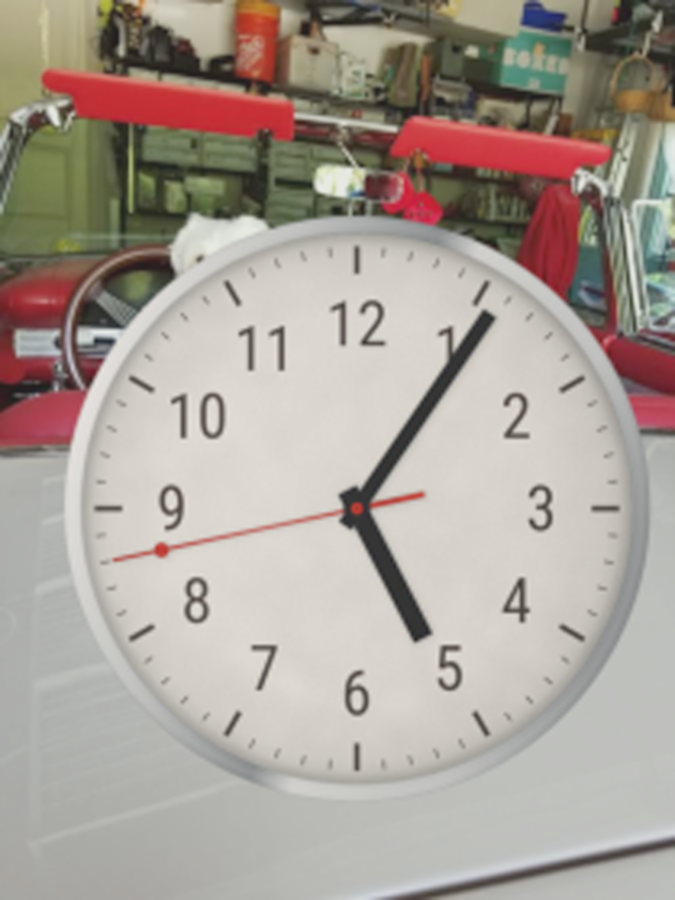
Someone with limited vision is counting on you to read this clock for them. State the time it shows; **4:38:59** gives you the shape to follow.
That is **5:05:43**
